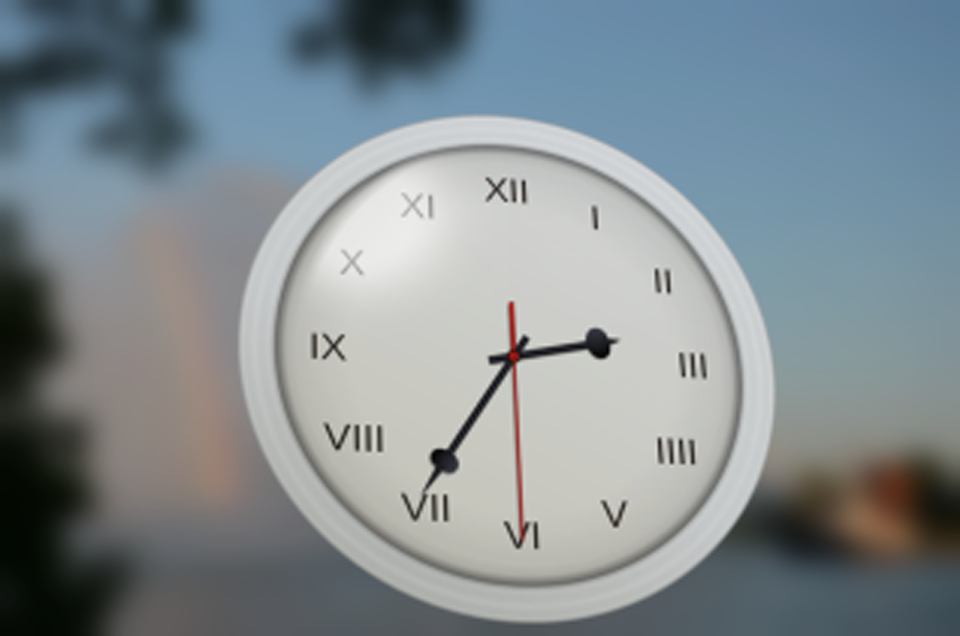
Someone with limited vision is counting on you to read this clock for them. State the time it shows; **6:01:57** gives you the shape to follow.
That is **2:35:30**
